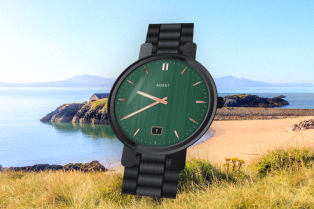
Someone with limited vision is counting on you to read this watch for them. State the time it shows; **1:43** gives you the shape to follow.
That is **9:40**
